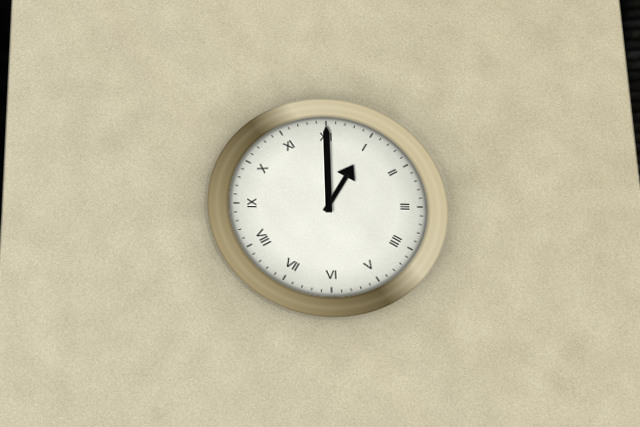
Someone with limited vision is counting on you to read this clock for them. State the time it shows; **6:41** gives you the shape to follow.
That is **1:00**
